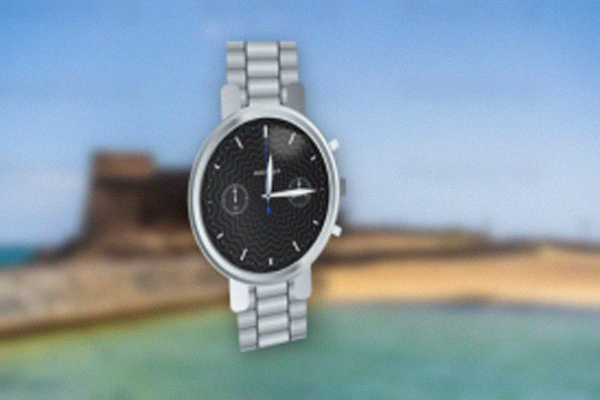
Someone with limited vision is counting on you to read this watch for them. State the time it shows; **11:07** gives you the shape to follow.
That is **12:15**
